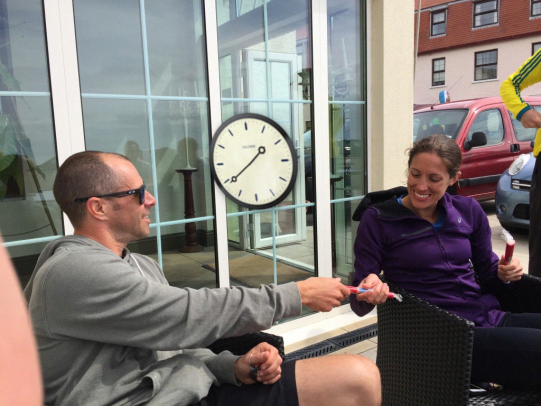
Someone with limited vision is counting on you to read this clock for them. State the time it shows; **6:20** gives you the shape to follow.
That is **1:39**
